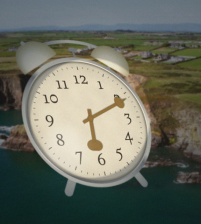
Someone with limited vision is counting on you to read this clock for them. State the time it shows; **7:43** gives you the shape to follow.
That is **6:11**
